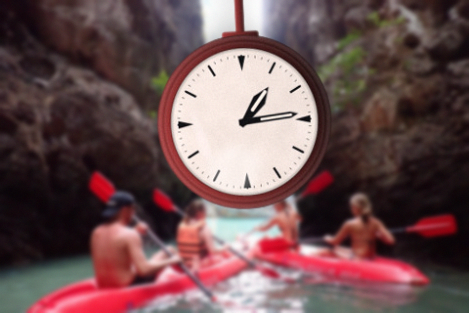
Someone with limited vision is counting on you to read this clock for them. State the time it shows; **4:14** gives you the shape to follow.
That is **1:14**
